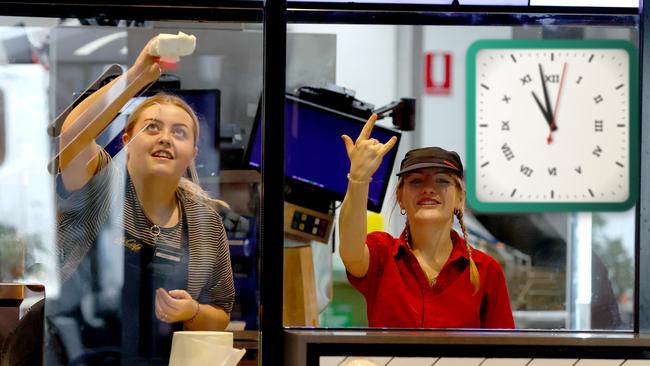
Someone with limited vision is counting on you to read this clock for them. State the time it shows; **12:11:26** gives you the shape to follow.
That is **10:58:02**
